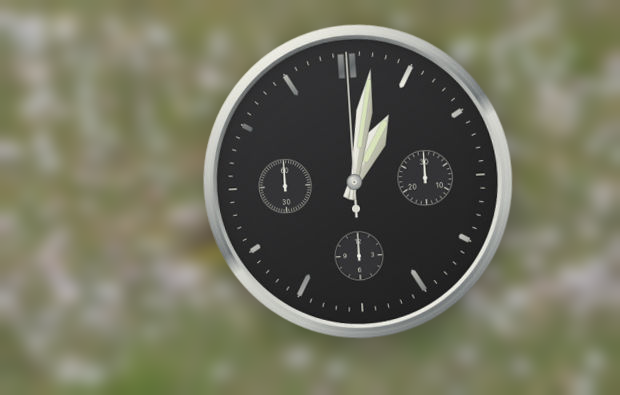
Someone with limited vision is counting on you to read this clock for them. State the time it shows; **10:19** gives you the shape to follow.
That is **1:02**
